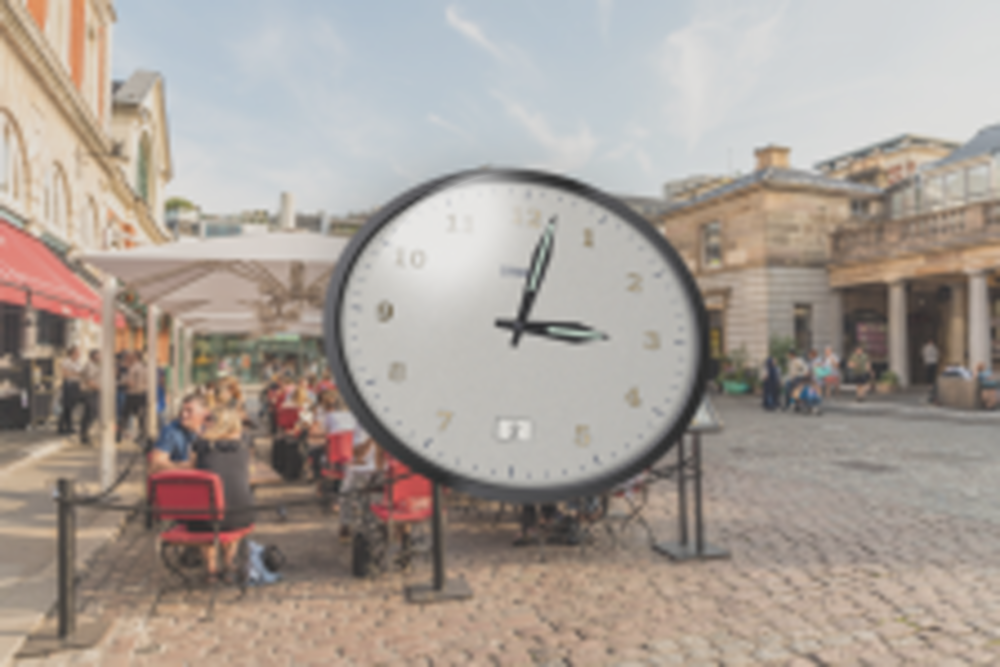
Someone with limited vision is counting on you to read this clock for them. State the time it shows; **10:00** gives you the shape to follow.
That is **3:02**
